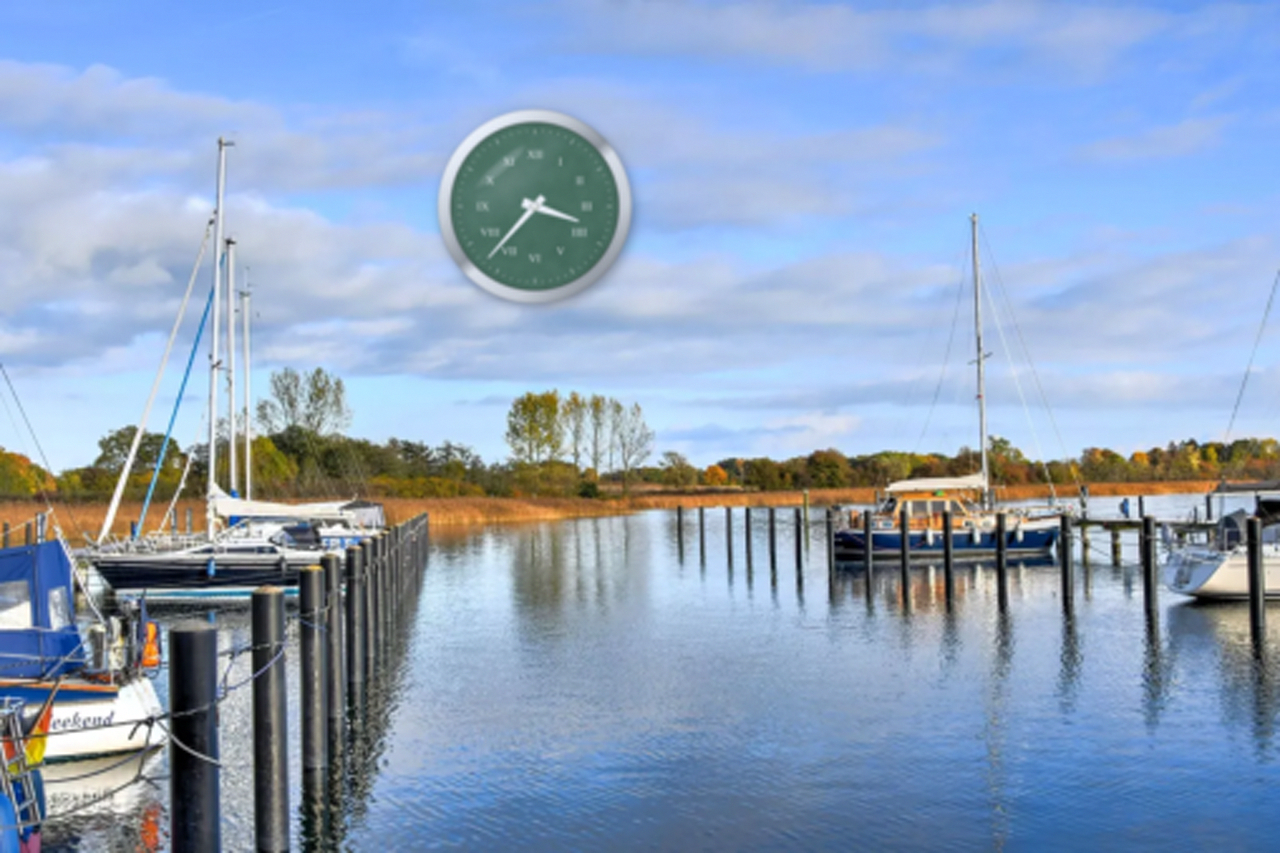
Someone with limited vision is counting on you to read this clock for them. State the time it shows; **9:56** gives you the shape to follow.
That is **3:37**
